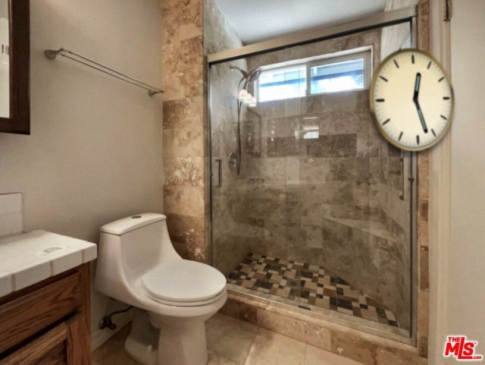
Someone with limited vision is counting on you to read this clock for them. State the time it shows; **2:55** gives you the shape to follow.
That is **12:27**
